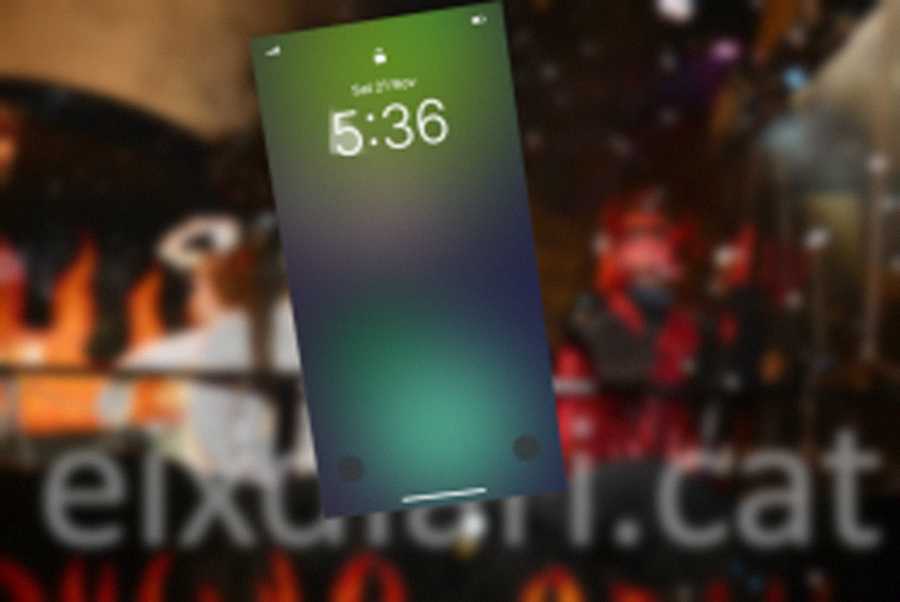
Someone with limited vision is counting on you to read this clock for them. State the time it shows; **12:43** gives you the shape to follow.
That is **5:36**
